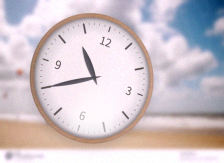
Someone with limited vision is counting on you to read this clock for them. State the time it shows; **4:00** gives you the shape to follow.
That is **10:40**
